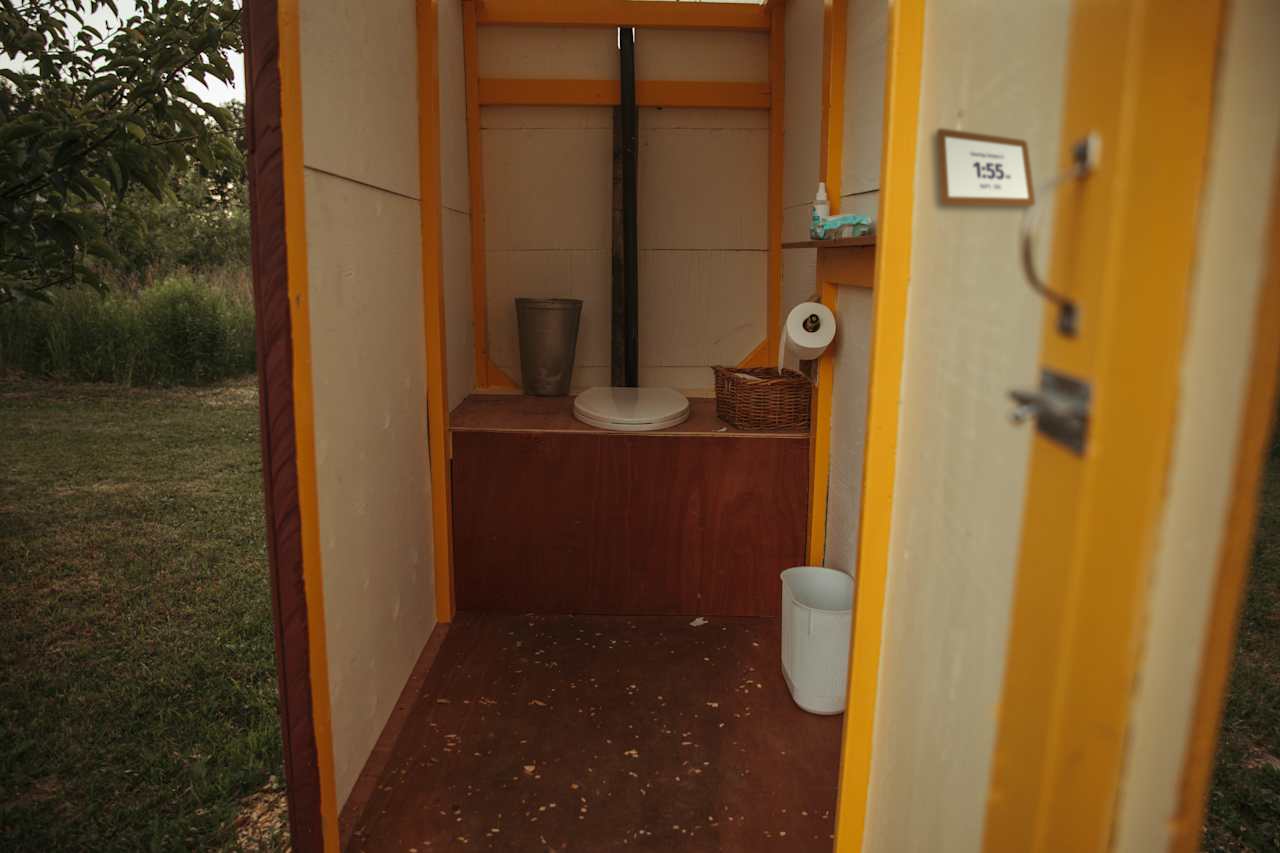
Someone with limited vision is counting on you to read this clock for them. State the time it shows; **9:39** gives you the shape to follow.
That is **1:55**
